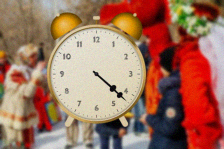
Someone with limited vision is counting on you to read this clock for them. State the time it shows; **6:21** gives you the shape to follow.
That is **4:22**
